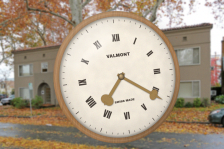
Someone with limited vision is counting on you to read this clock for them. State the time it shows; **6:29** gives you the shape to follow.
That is **7:21**
